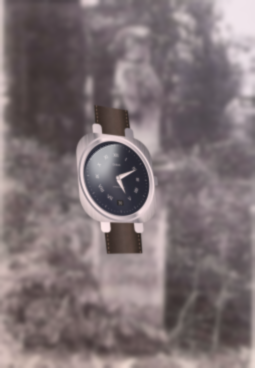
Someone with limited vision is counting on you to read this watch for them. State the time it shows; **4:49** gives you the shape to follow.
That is **5:11**
